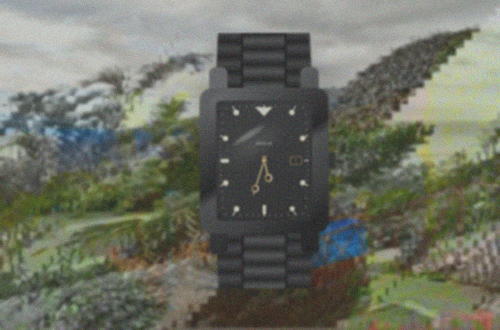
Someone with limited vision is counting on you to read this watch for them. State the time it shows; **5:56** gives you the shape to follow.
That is **5:33**
